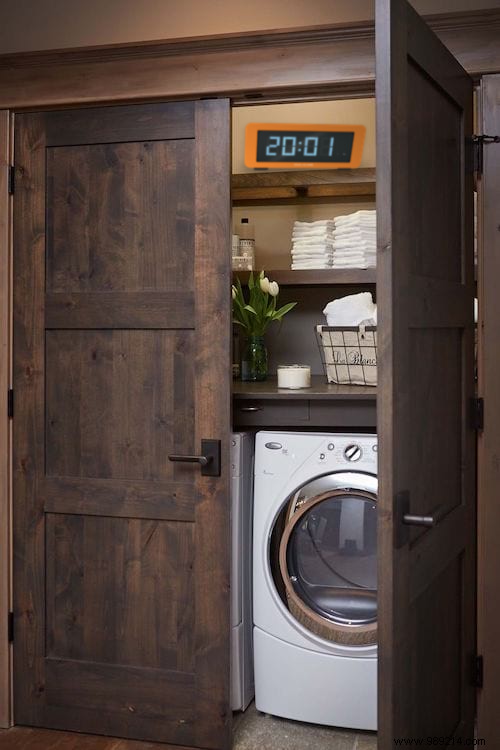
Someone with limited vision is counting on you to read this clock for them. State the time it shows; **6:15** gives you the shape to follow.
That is **20:01**
